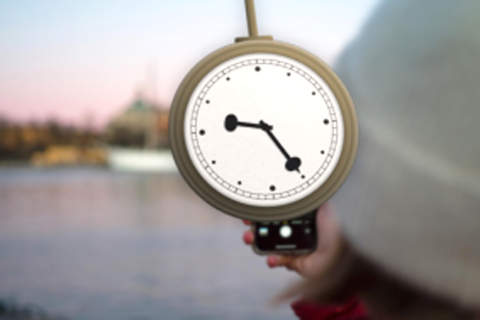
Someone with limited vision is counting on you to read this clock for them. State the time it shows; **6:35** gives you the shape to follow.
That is **9:25**
